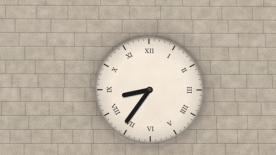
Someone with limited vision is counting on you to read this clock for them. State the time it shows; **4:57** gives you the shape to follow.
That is **8:36**
